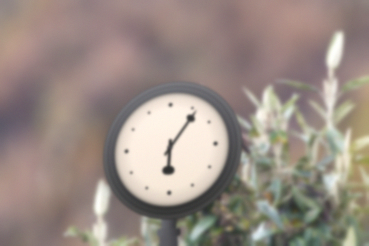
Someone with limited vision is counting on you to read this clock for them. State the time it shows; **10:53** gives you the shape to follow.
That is **6:06**
